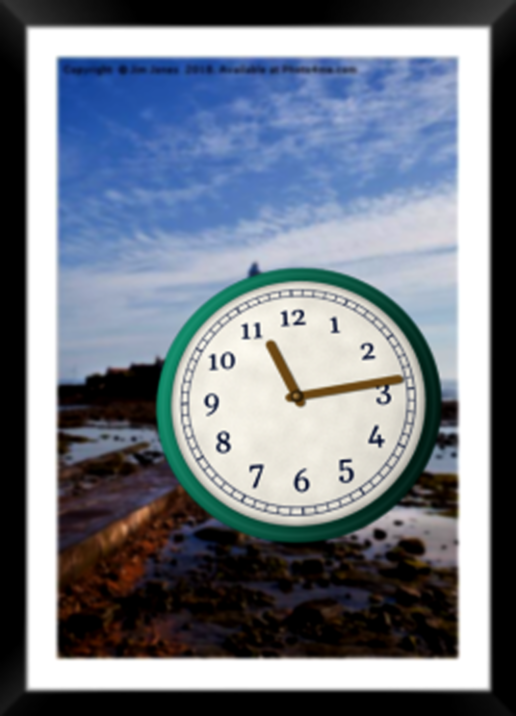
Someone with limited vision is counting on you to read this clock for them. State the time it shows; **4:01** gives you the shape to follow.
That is **11:14**
